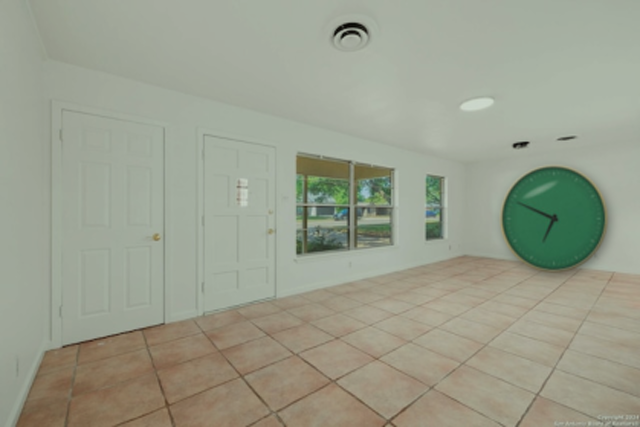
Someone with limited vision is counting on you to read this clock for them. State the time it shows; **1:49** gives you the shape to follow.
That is **6:49**
